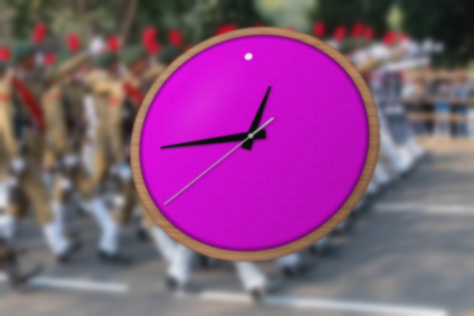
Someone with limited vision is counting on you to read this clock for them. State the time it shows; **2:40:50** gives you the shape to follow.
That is **12:44:39**
